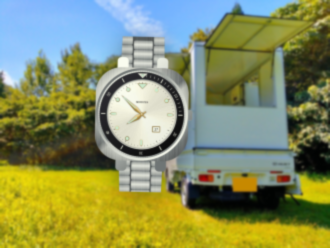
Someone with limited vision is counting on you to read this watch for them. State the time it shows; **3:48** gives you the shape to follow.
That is **7:52**
